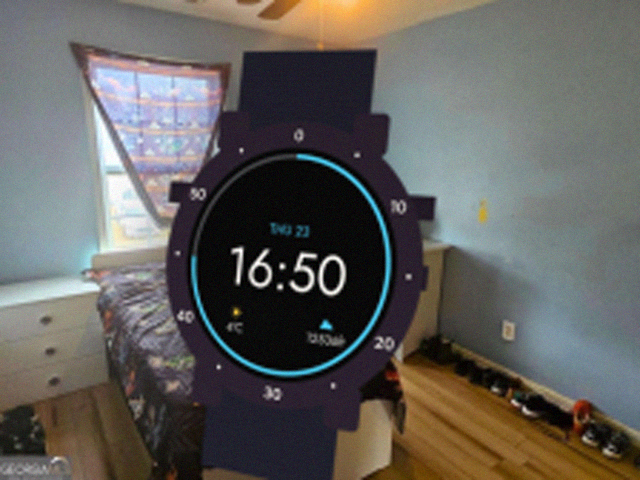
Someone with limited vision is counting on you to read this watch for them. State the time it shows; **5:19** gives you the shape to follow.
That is **16:50**
